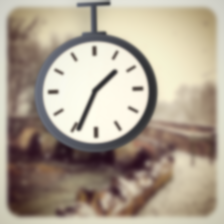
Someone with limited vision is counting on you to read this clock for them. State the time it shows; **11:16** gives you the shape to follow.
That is **1:34**
